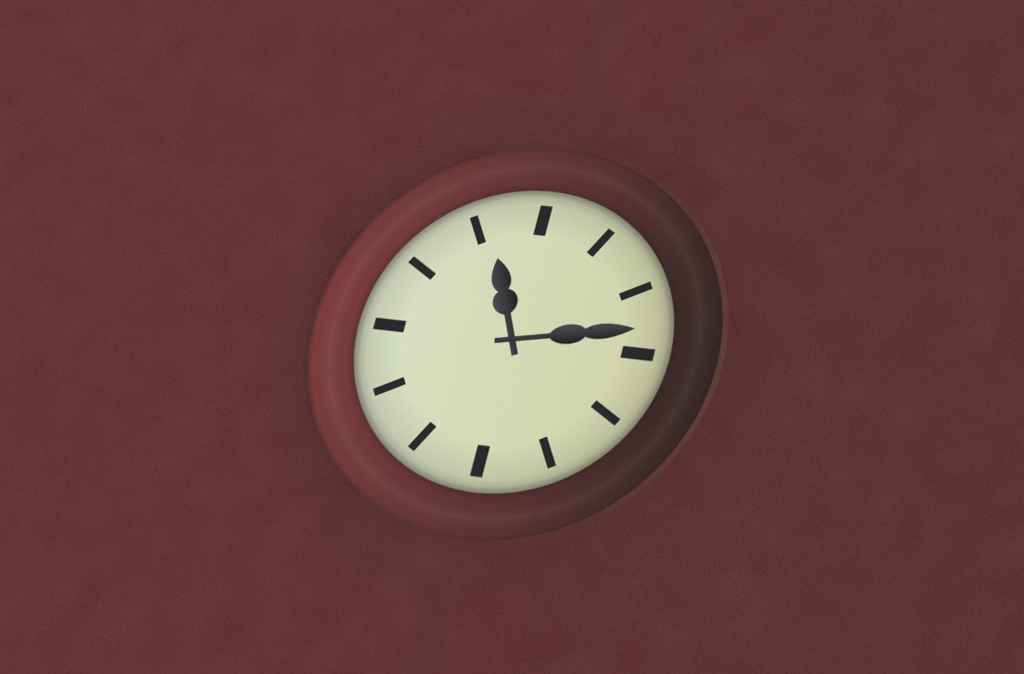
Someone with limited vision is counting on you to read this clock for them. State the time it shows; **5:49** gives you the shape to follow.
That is **11:13**
